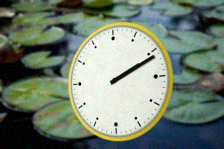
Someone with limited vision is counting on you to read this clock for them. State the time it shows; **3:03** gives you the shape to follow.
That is **2:11**
